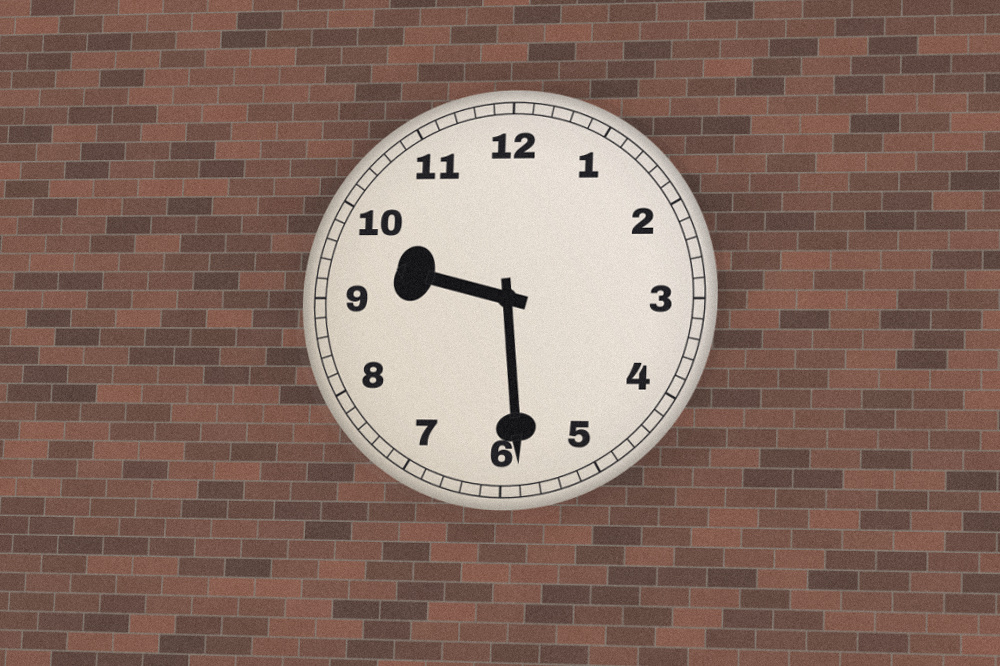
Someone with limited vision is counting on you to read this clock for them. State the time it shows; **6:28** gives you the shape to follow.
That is **9:29**
